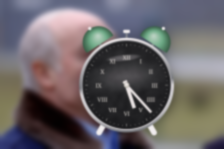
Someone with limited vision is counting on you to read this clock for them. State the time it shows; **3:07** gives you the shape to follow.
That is **5:23**
